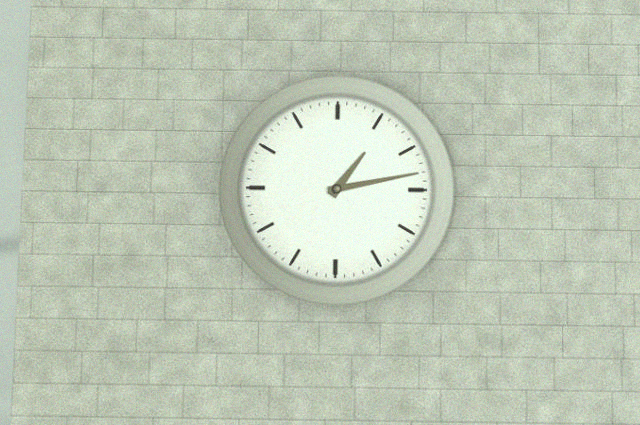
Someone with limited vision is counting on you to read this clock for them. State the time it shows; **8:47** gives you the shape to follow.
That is **1:13**
